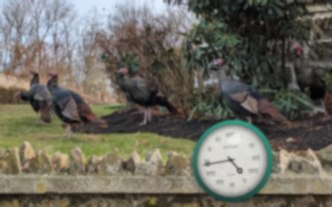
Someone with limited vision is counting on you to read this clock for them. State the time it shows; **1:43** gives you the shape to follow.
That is **4:44**
